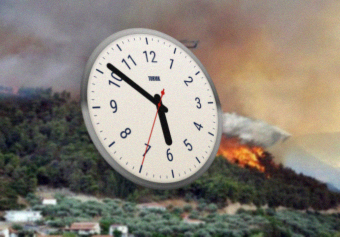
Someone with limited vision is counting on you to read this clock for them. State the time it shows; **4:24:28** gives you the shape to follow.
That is **5:51:35**
